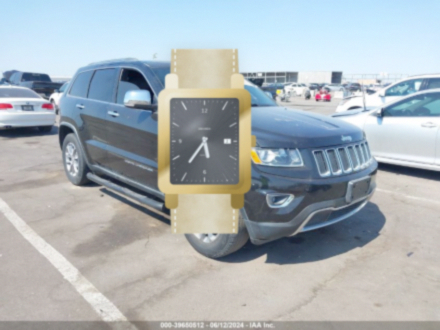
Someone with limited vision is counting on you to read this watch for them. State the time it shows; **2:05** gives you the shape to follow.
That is **5:36**
